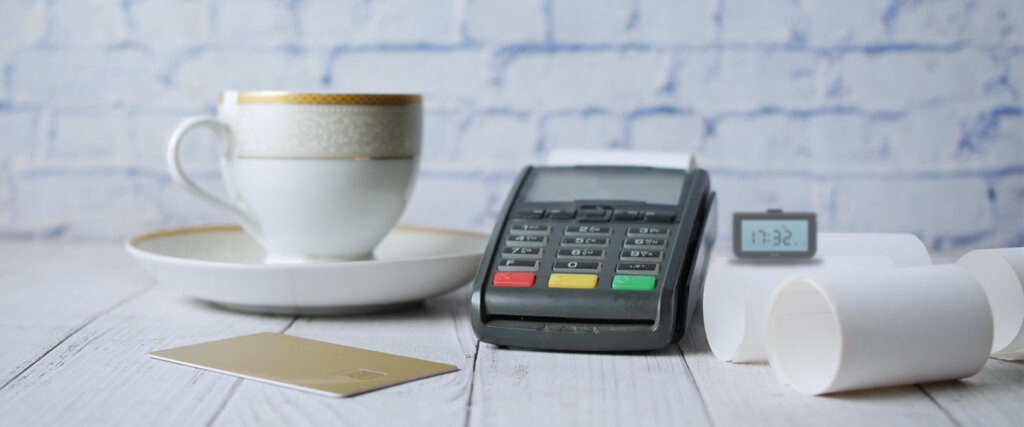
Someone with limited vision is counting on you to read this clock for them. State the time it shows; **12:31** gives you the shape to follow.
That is **17:32**
